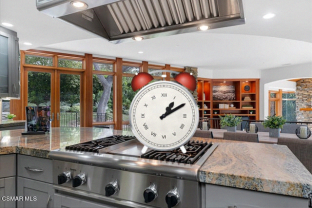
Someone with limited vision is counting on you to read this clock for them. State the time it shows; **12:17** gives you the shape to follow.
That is **1:10**
